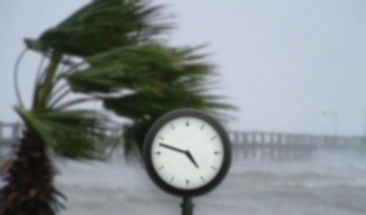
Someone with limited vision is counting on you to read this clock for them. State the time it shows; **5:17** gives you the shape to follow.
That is **4:48**
